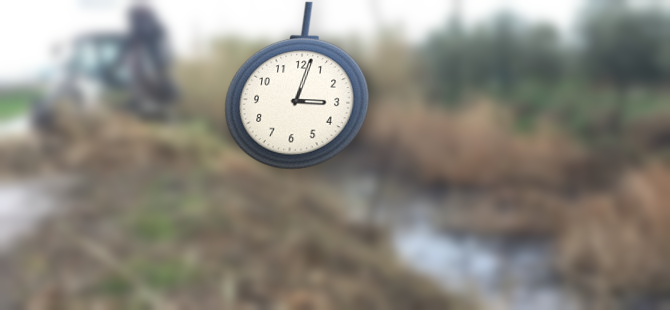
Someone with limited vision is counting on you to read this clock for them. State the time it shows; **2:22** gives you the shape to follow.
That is **3:02**
